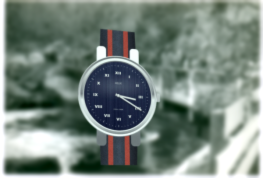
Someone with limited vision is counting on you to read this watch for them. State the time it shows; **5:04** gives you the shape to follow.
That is **3:20**
